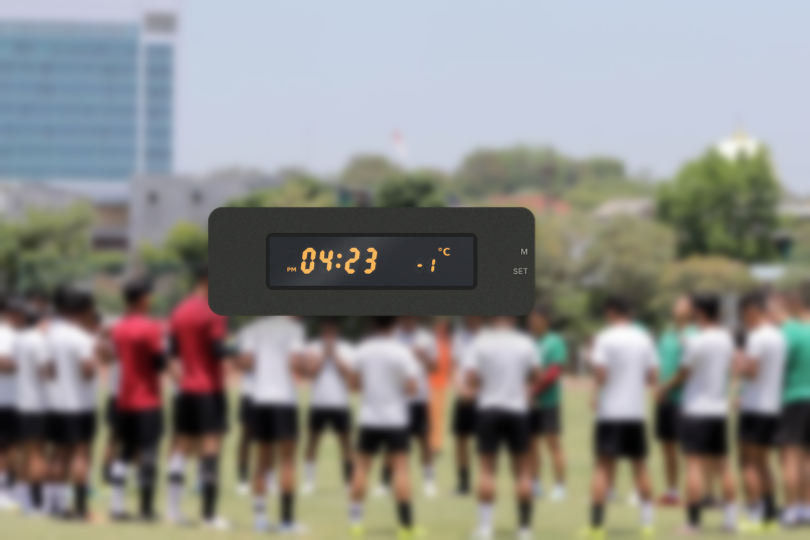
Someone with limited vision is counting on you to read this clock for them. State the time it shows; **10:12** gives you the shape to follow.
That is **4:23**
